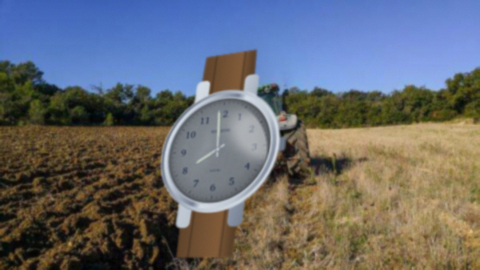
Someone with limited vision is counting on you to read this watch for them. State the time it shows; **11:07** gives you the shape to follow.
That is **7:59**
